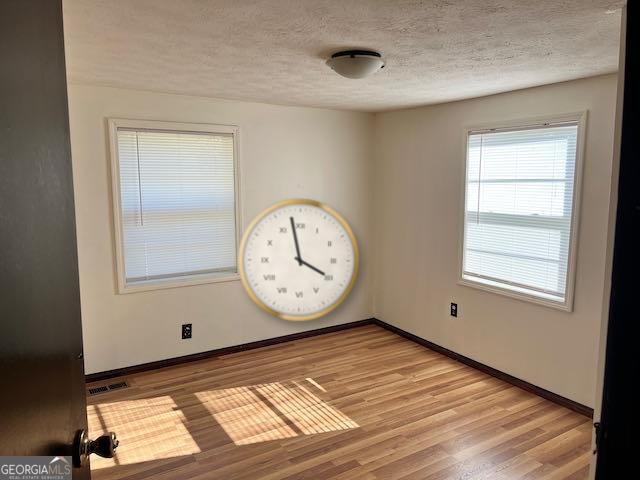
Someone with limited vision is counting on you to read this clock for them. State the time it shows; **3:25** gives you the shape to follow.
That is **3:58**
